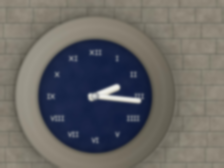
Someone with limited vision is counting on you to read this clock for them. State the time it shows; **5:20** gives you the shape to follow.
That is **2:16**
